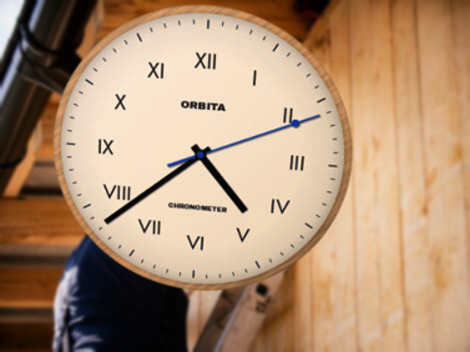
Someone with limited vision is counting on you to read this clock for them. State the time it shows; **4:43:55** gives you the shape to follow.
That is **4:38:11**
